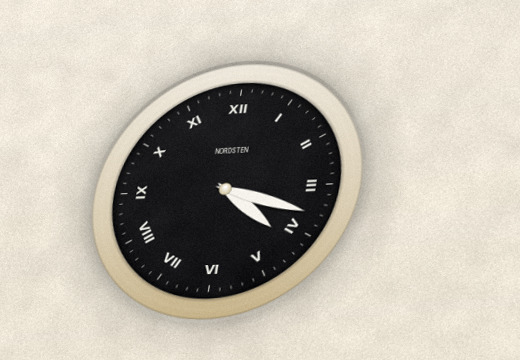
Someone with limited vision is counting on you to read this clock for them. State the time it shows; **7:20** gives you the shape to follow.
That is **4:18**
